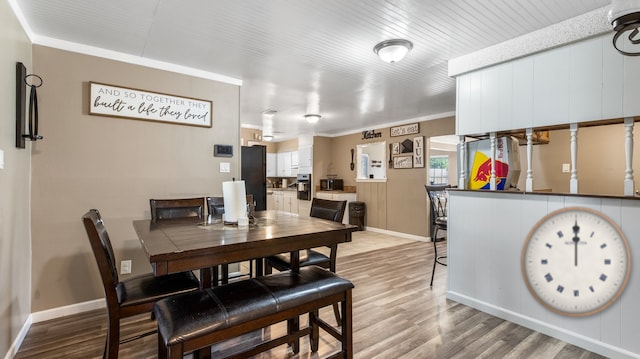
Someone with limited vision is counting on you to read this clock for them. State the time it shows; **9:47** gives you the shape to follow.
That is **12:00**
